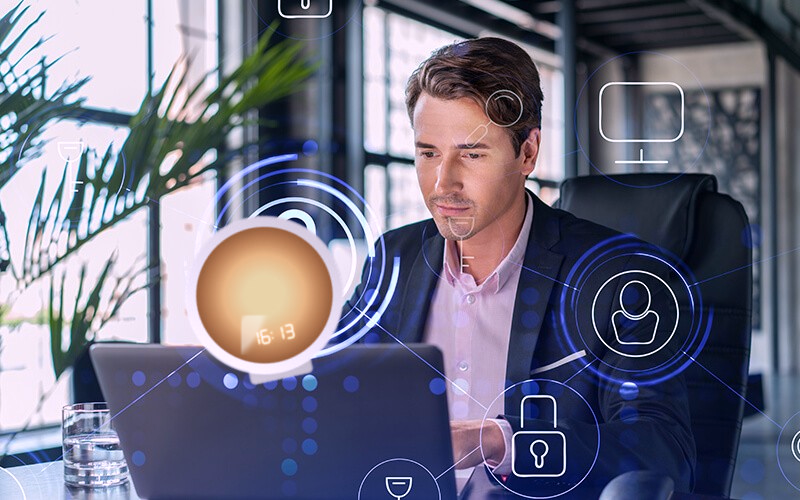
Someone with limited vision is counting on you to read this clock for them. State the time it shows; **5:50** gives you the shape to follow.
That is **16:13**
